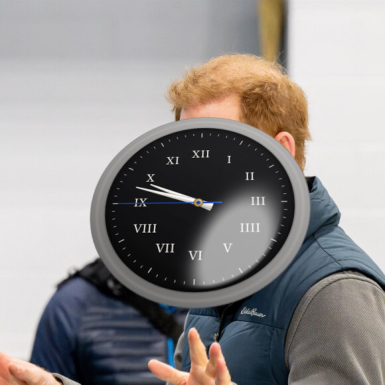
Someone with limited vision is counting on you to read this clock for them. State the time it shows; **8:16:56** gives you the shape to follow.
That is **9:47:45**
